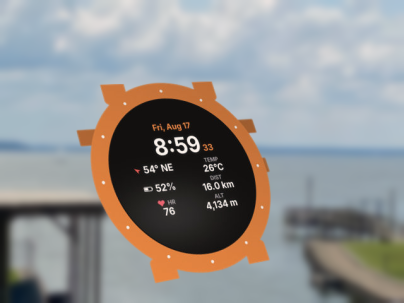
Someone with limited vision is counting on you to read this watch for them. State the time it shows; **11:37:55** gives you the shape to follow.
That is **8:59:33**
